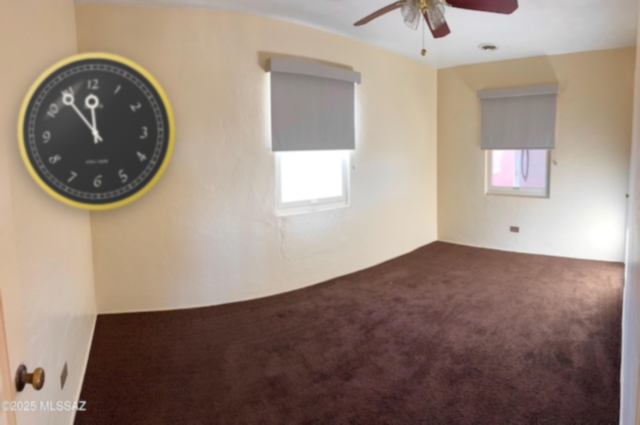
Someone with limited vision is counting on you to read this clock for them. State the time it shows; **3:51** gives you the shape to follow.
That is **11:54**
